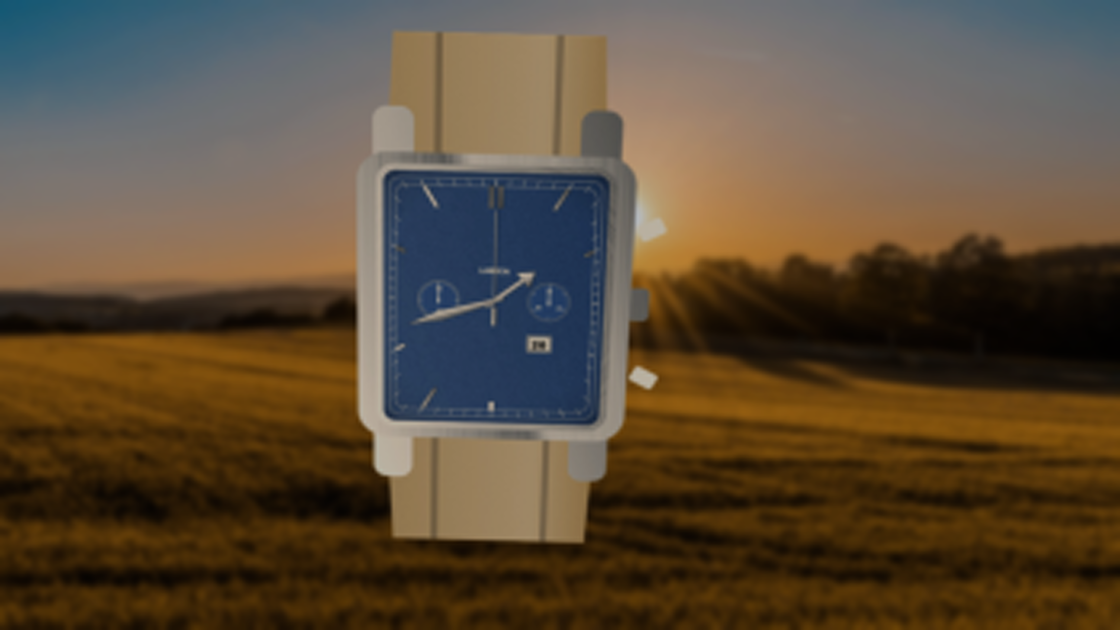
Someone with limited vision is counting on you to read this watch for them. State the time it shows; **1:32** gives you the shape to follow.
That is **1:42**
